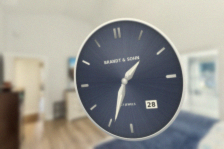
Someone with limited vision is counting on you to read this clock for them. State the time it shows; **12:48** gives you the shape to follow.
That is **1:34**
